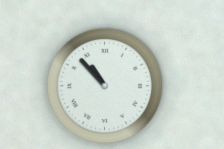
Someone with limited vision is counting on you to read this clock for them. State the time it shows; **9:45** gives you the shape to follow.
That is **10:53**
